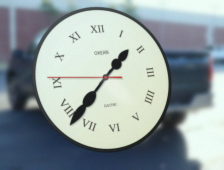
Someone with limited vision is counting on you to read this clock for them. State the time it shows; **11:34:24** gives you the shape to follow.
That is **1:37:46**
